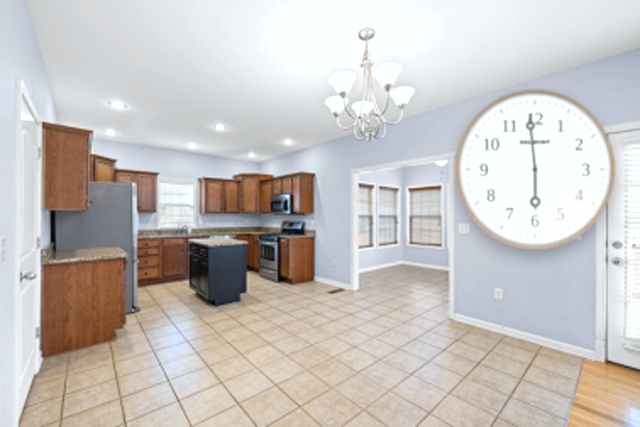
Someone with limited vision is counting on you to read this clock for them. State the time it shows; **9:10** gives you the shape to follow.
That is **5:59**
